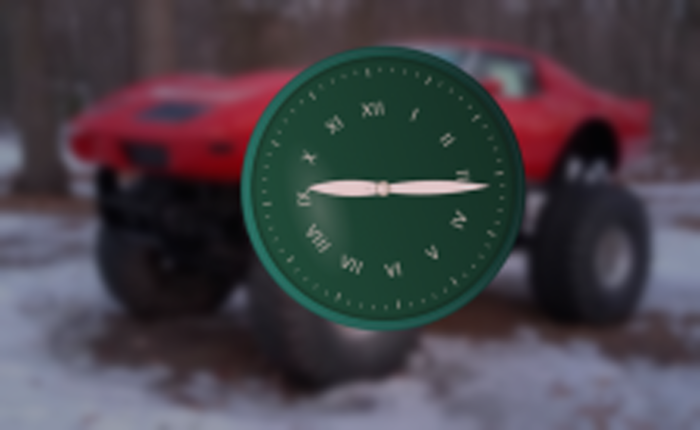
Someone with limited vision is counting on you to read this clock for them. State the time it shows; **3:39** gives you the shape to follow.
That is **9:16**
